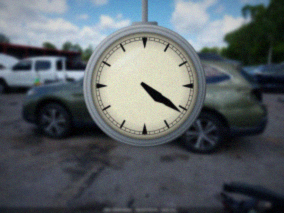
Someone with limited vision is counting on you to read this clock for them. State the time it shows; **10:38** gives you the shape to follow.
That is **4:21**
